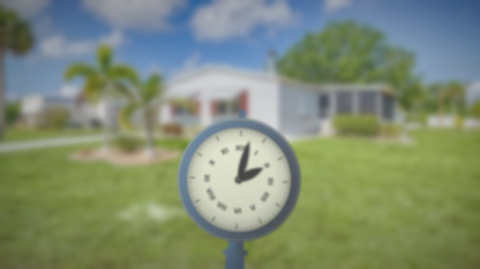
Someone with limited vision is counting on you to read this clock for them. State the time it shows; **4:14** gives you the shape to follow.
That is **2:02**
